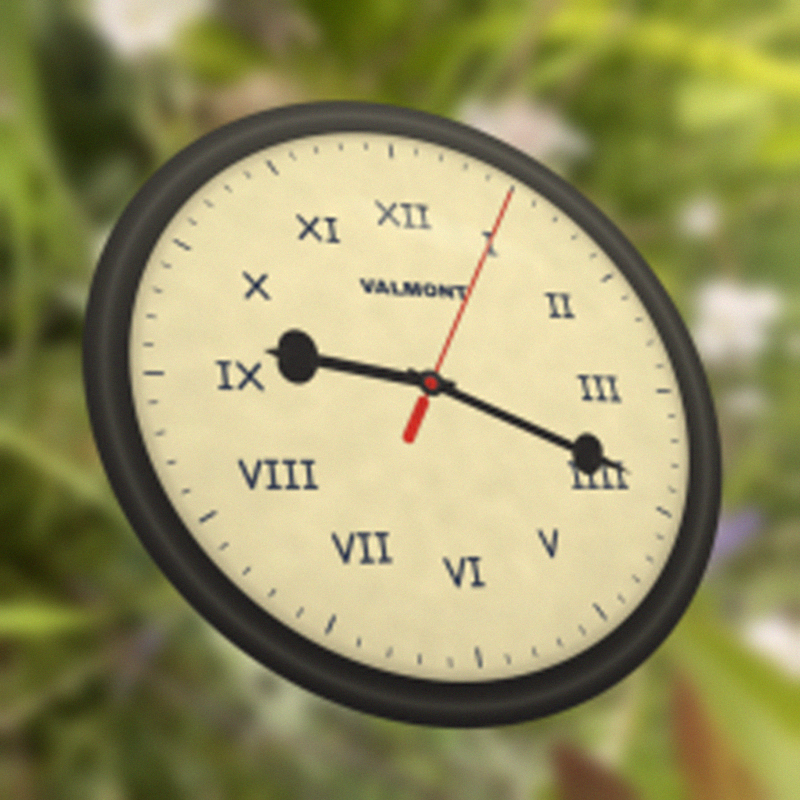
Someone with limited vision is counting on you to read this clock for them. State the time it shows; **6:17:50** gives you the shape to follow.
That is **9:19:05**
